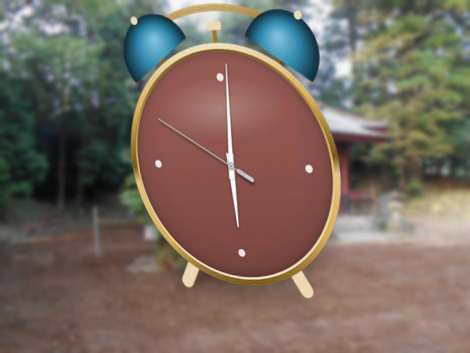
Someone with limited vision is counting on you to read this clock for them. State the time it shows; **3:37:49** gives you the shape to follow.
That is **6:00:50**
